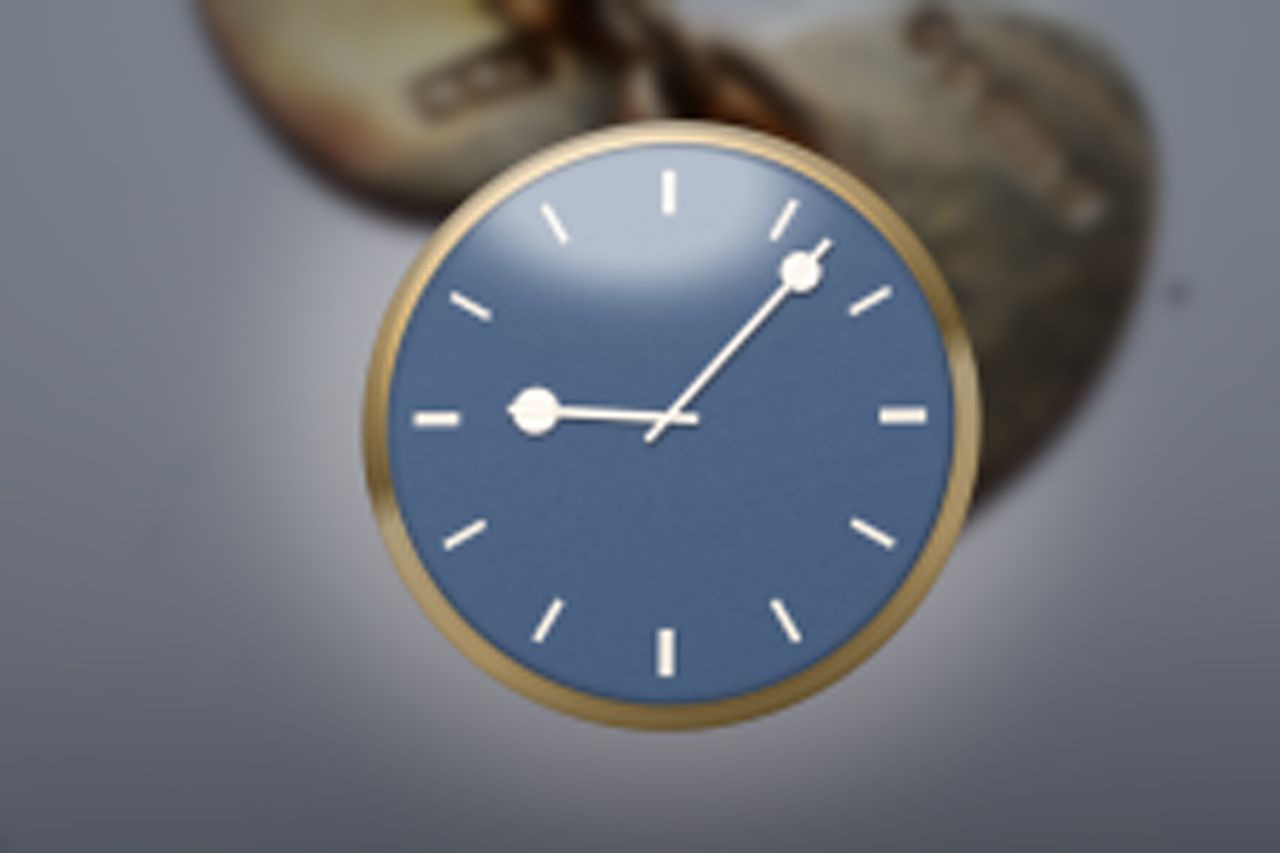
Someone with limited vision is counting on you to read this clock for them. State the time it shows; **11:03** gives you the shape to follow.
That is **9:07**
